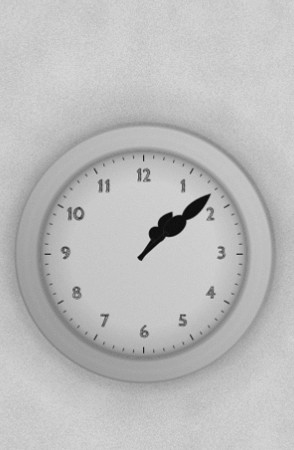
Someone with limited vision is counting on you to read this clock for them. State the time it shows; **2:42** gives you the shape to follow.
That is **1:08**
